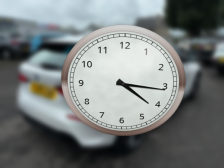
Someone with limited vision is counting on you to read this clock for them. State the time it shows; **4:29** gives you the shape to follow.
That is **4:16**
